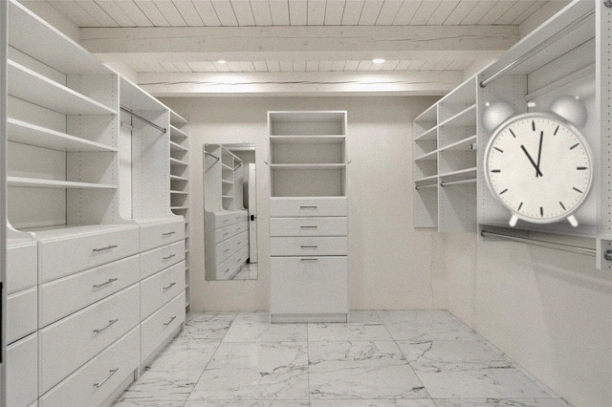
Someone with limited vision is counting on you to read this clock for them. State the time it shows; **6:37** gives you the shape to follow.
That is **11:02**
